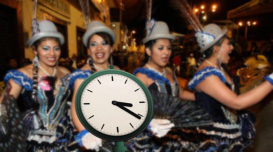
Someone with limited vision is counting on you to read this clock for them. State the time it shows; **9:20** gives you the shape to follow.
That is **3:21**
